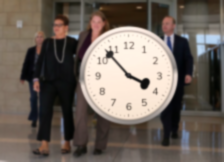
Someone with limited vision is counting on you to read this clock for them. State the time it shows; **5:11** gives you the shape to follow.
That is **3:53**
